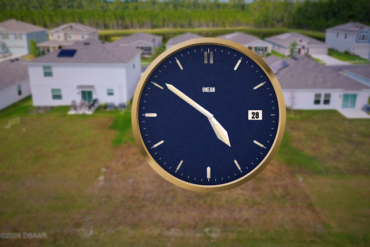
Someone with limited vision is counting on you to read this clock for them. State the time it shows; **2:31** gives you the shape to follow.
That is **4:51**
